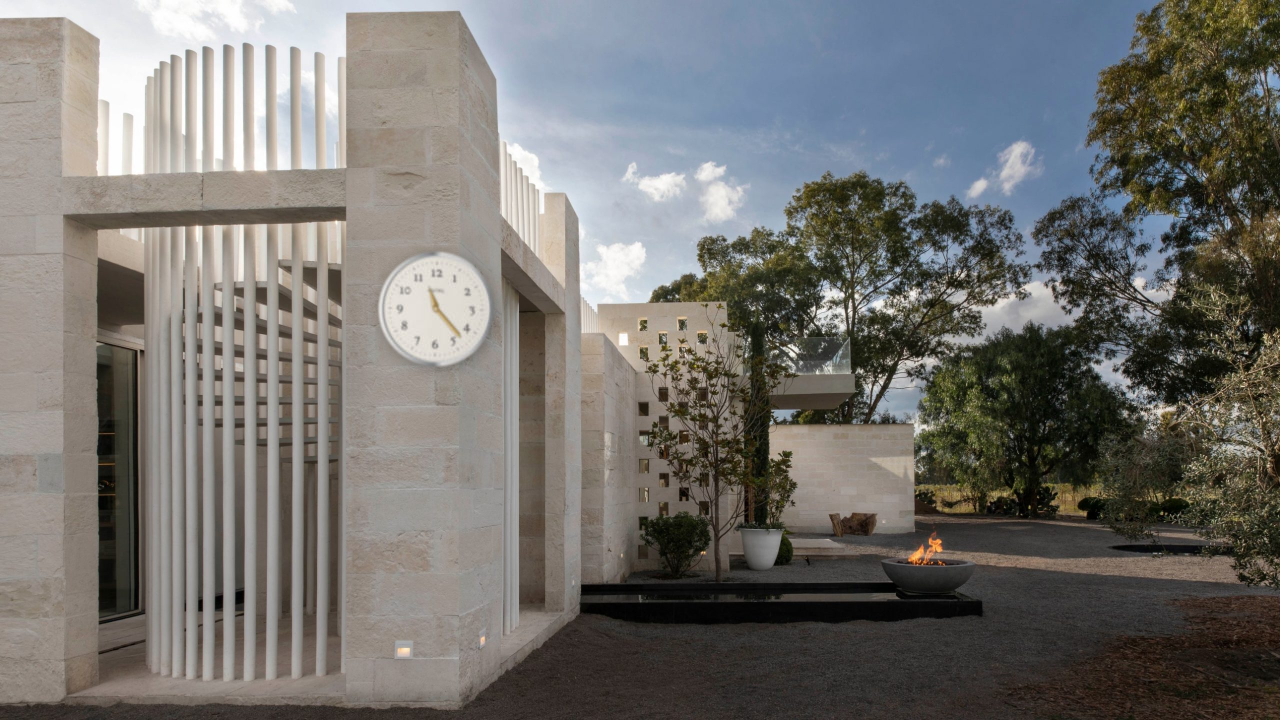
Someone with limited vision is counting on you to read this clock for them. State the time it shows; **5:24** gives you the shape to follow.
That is **11:23**
